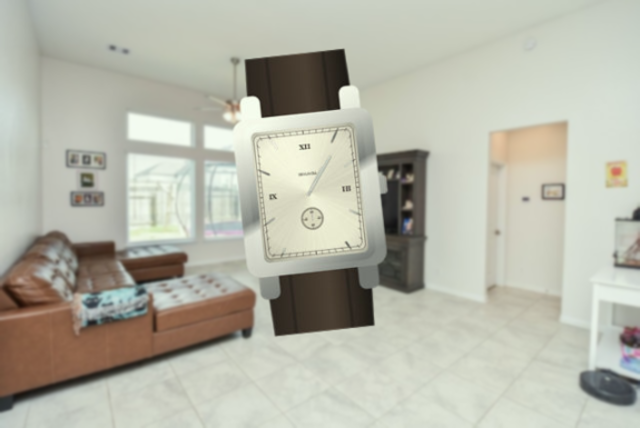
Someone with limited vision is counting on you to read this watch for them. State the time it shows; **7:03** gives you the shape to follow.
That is **1:06**
